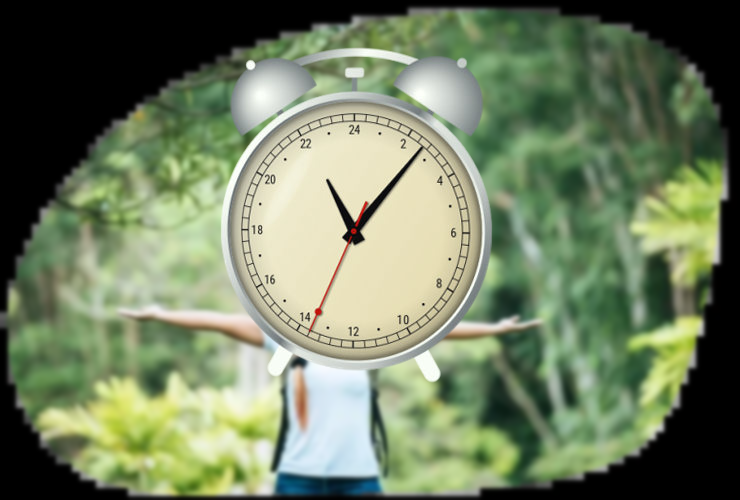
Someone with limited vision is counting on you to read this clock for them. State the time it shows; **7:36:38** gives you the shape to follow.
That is **22:06:34**
